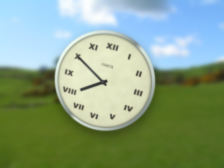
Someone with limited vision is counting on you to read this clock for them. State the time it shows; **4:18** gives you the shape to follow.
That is **7:50**
